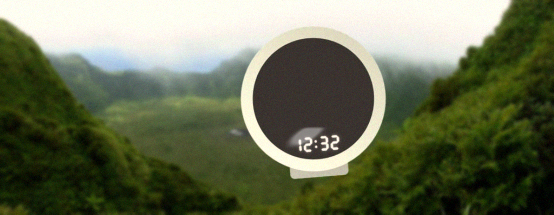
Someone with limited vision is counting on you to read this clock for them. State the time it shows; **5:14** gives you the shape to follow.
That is **12:32**
